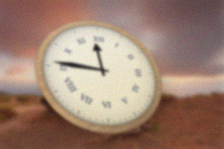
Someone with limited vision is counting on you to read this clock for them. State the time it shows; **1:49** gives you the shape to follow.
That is **11:46**
